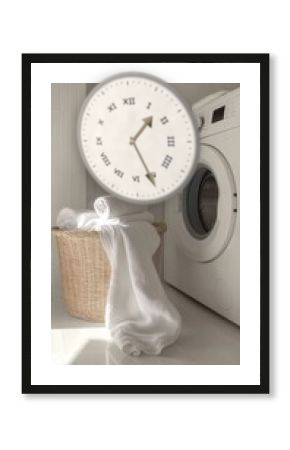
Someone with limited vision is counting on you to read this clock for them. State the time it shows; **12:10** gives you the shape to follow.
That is **1:26**
